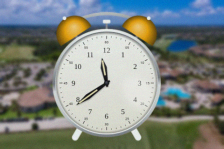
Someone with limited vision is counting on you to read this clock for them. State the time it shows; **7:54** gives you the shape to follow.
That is **11:39**
